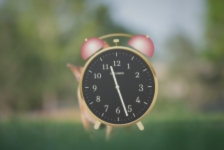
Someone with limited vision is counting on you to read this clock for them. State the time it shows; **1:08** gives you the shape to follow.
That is **11:27**
